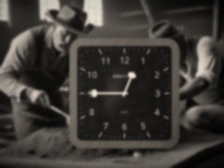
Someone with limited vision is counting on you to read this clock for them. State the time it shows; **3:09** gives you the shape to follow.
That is **12:45**
